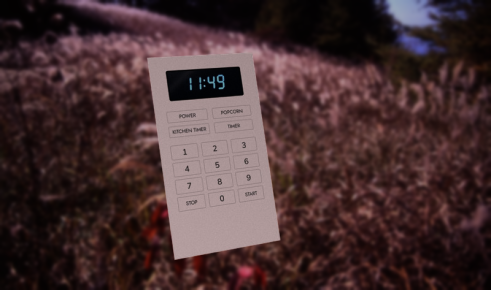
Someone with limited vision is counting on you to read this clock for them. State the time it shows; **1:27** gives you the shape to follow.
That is **11:49**
